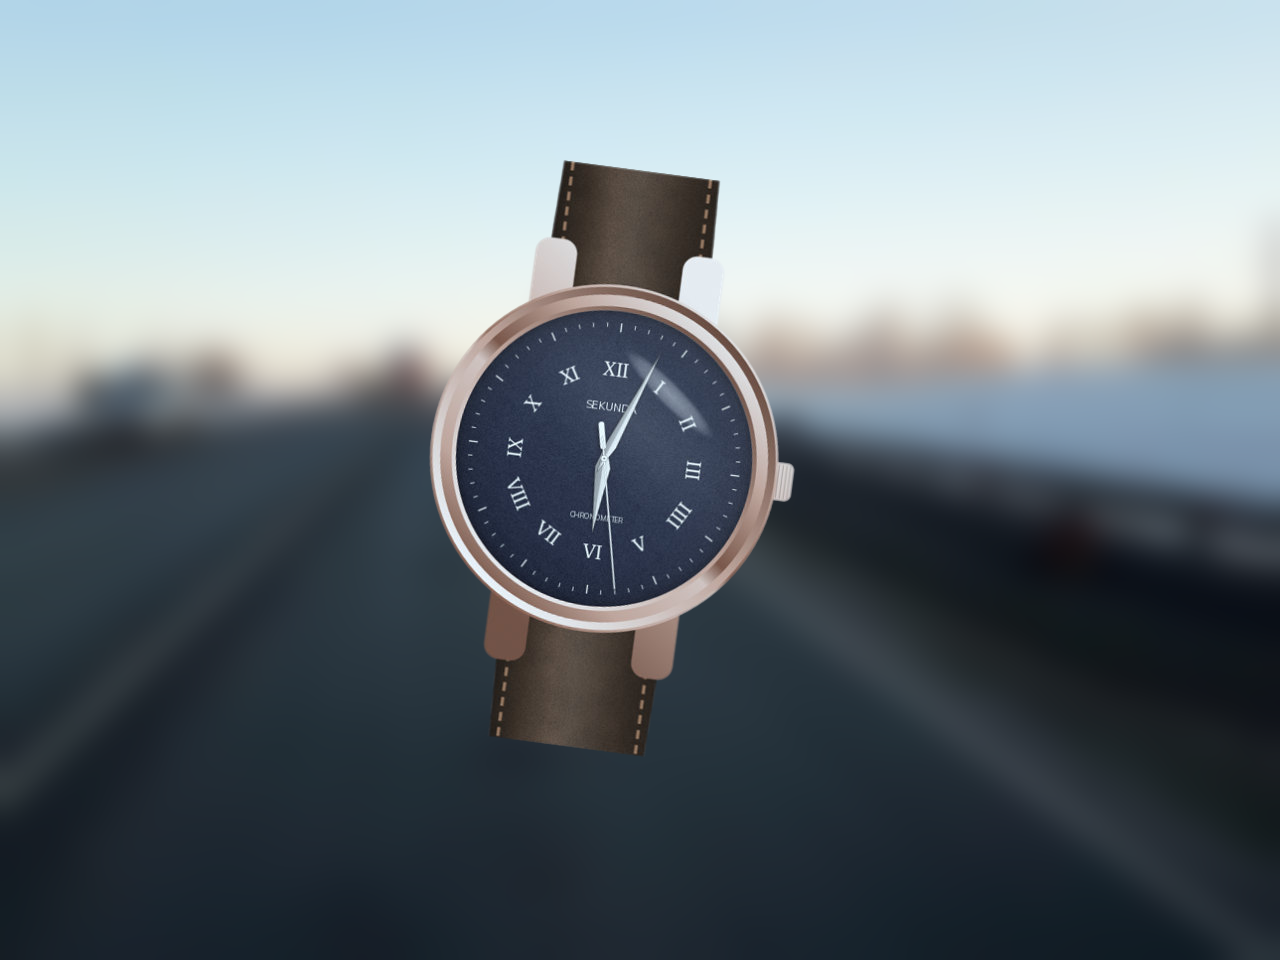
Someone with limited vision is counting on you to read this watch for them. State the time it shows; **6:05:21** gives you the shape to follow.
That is **6:03:28**
